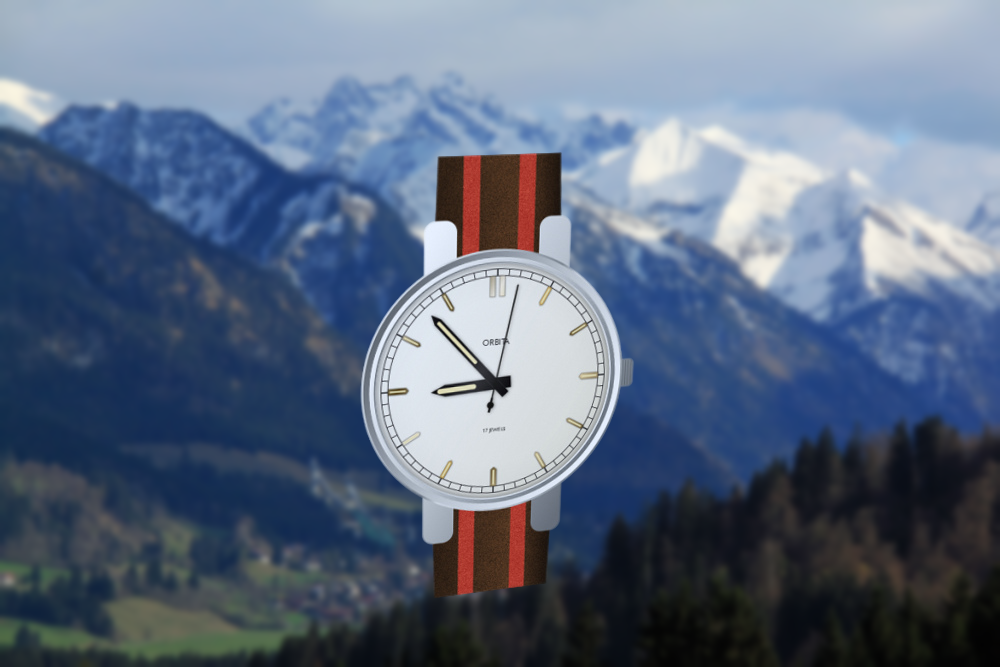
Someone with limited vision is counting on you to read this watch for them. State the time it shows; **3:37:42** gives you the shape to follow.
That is **8:53:02**
